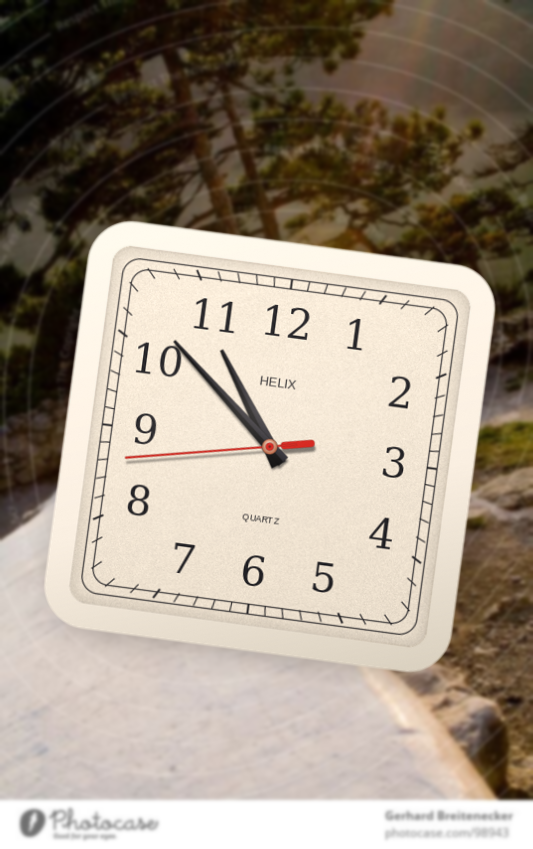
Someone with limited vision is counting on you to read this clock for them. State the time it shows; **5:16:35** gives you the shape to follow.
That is **10:51:43**
